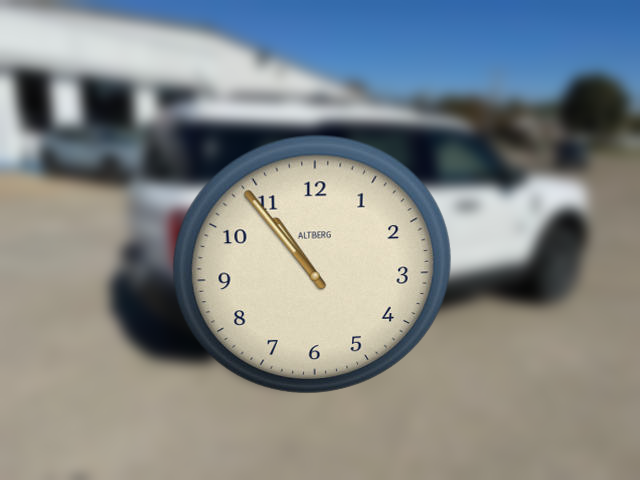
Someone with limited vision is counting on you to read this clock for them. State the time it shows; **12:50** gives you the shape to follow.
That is **10:54**
